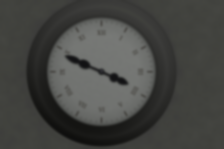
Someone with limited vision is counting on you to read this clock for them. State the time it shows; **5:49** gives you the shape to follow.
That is **3:49**
